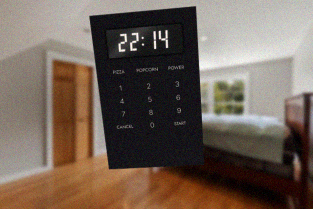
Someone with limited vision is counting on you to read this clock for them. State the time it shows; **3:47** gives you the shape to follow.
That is **22:14**
